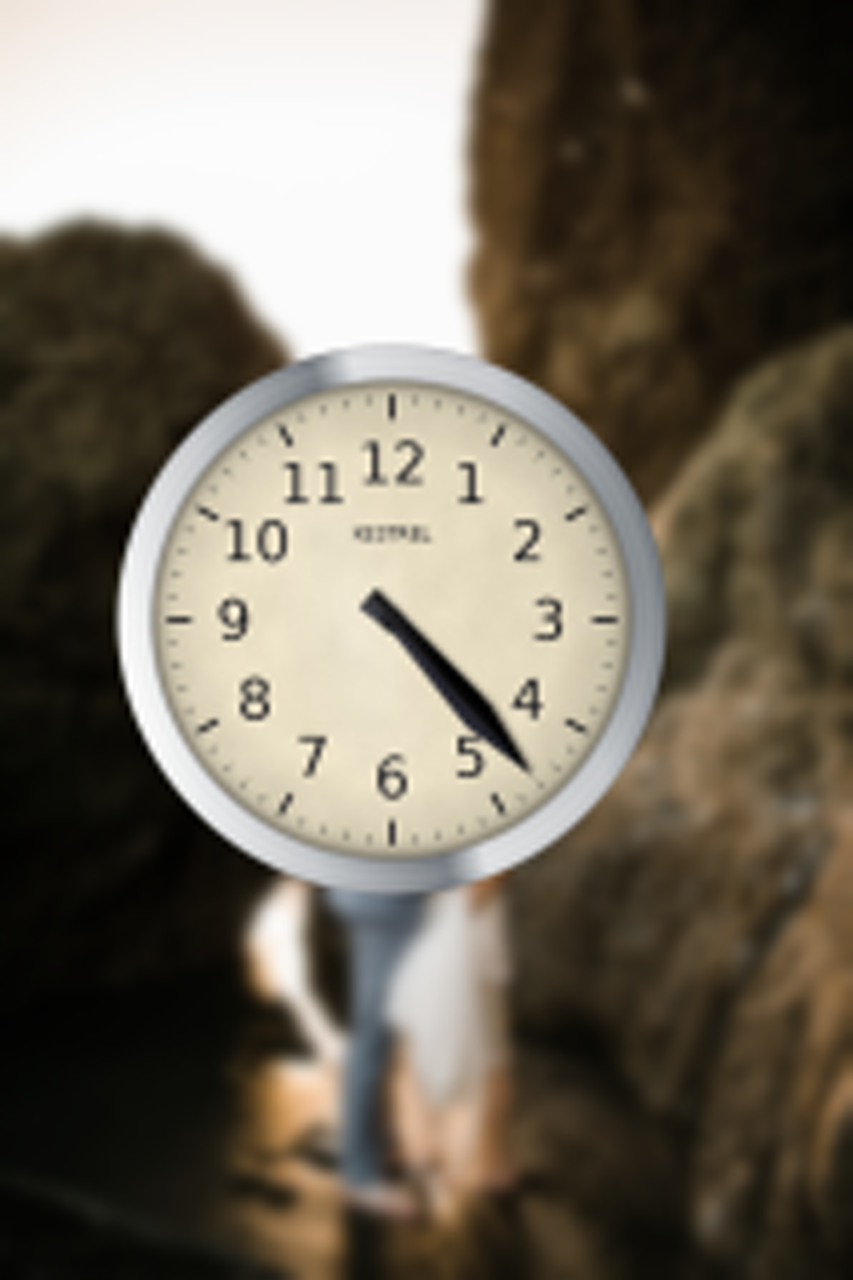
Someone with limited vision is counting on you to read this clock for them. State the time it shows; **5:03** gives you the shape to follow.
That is **4:23**
